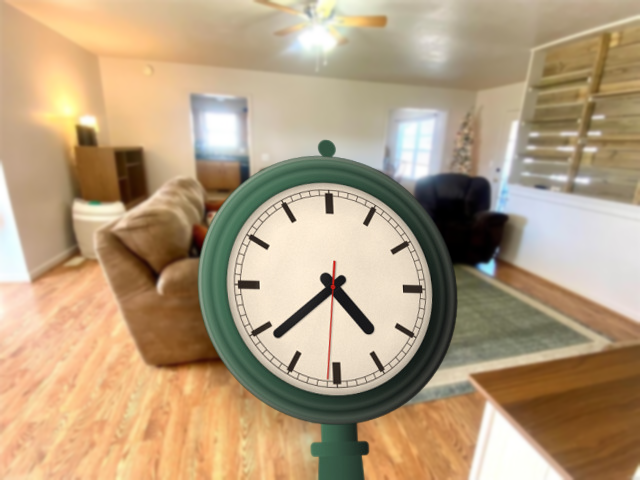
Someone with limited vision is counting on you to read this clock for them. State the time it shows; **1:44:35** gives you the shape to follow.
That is **4:38:31**
